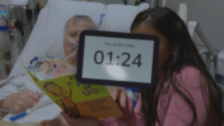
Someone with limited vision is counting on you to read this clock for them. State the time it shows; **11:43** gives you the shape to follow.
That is **1:24**
